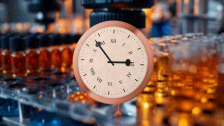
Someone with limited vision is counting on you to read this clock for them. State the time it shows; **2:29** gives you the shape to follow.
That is **2:53**
